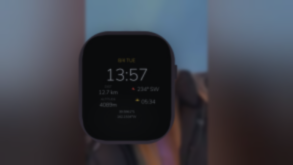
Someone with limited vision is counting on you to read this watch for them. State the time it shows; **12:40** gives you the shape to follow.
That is **13:57**
